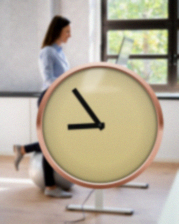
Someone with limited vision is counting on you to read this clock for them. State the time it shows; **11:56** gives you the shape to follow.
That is **8:54**
